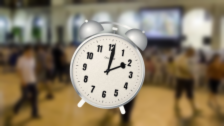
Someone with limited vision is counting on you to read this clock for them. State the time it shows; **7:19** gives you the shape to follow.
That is **2:01**
